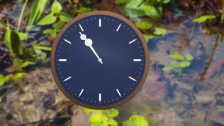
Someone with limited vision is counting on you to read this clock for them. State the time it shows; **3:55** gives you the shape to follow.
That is **10:54**
